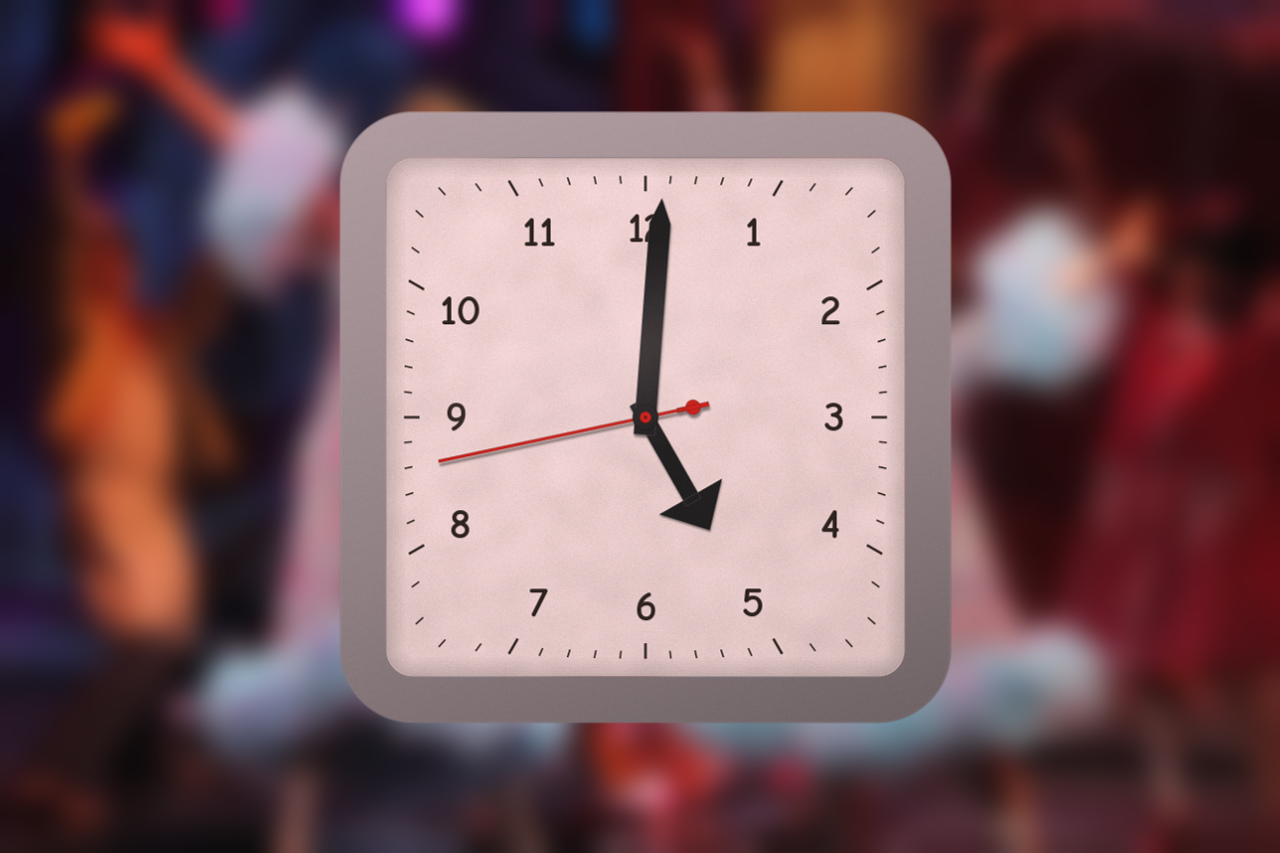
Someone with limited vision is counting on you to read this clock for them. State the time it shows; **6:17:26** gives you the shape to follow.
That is **5:00:43**
